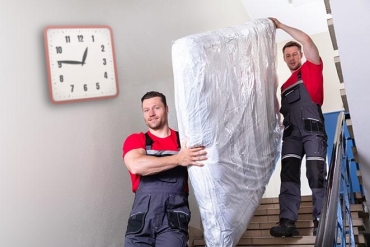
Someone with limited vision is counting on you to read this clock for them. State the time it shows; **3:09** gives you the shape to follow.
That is **12:46**
